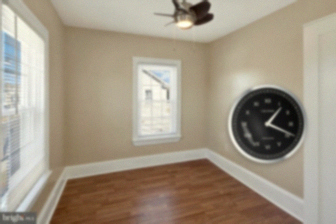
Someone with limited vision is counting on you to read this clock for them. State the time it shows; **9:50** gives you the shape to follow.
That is **1:19**
